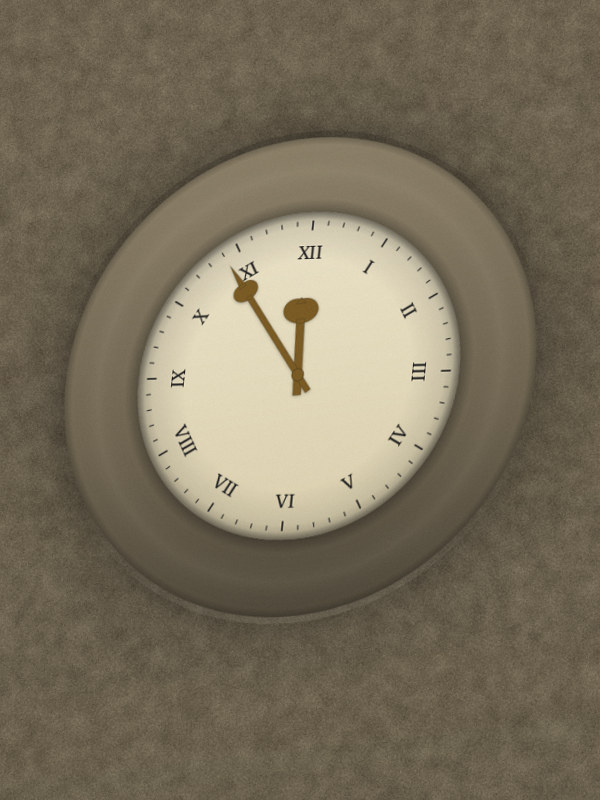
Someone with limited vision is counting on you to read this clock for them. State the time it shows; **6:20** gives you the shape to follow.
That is **11:54**
